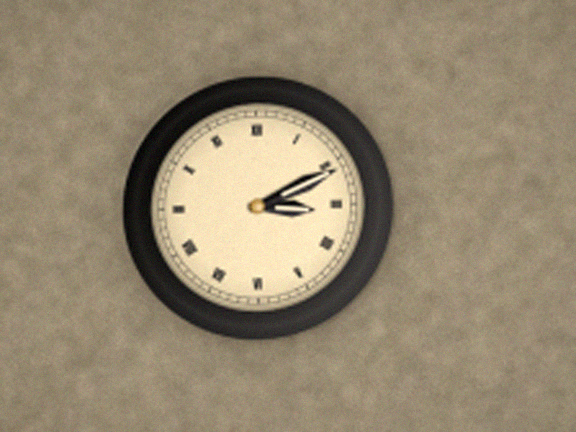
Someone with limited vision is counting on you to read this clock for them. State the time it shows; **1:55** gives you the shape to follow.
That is **3:11**
